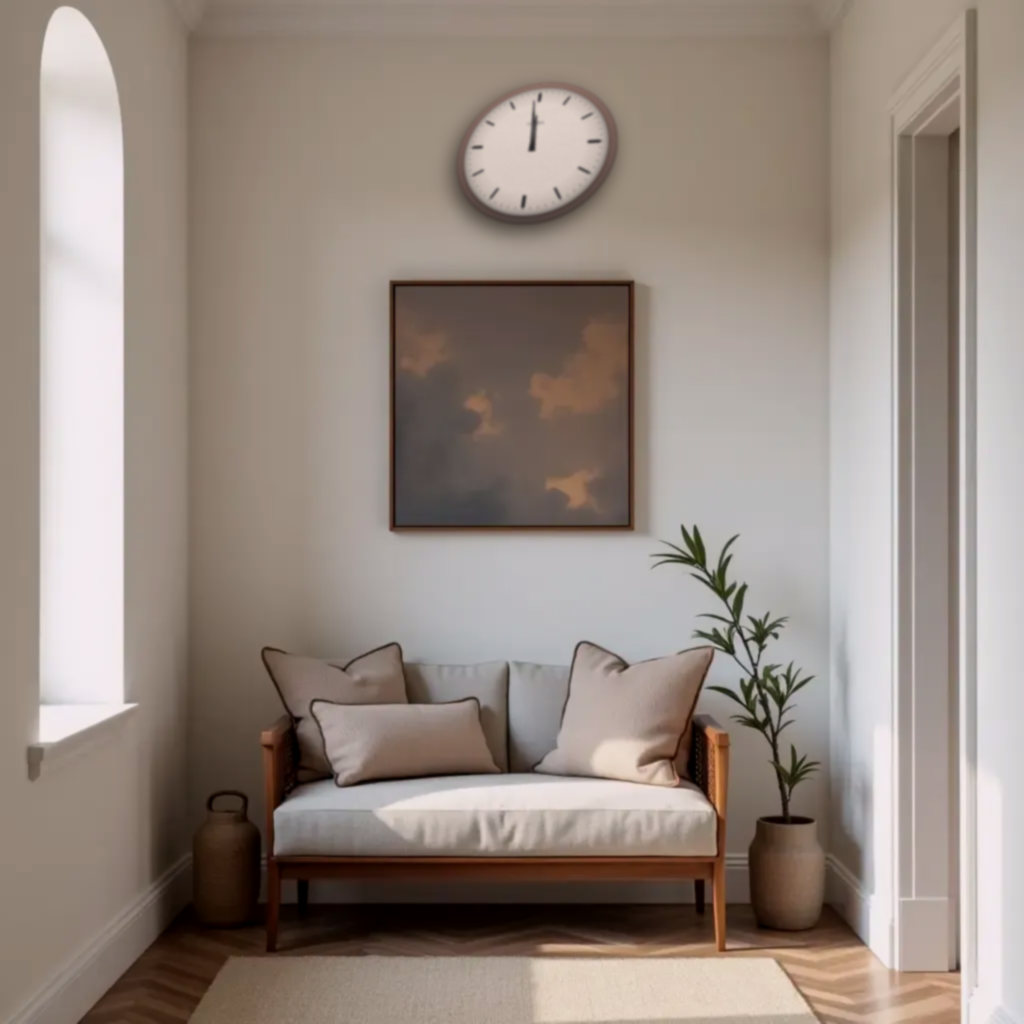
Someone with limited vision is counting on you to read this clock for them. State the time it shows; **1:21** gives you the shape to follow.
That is **11:59**
